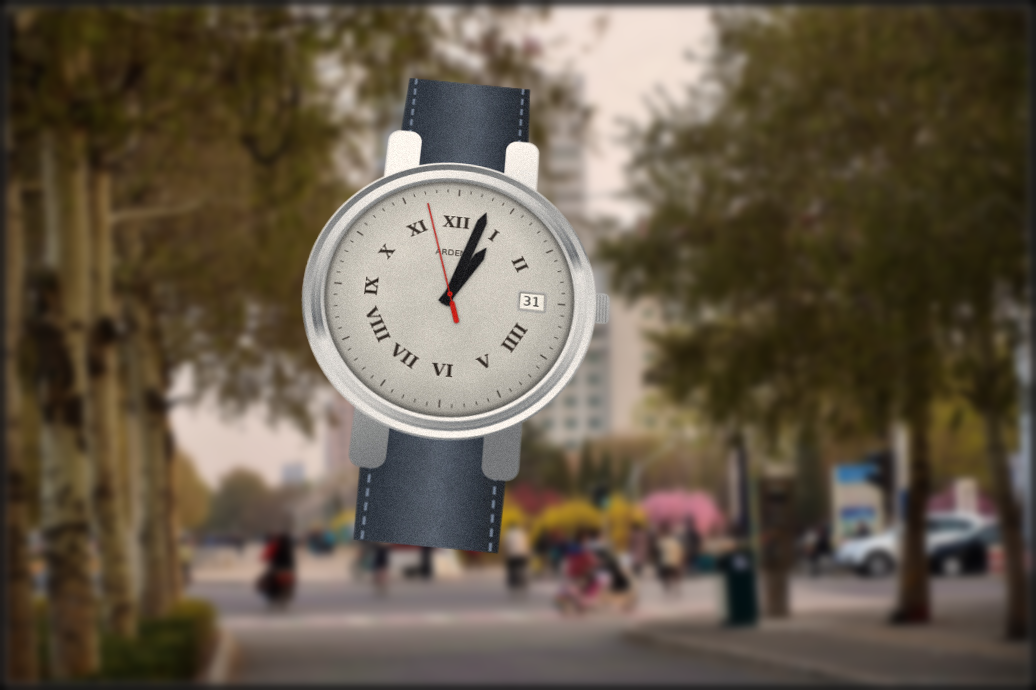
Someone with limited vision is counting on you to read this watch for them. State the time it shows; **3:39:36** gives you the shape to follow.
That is **1:02:57**
